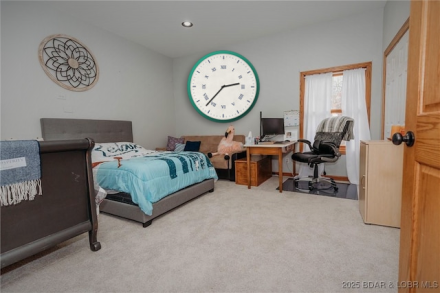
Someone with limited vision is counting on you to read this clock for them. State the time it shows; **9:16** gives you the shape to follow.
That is **2:37**
